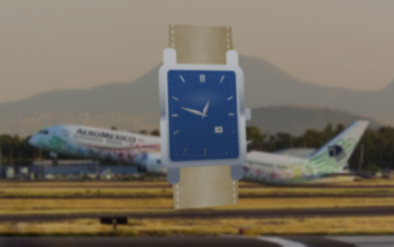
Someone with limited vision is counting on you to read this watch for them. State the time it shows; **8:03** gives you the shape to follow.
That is **12:48**
